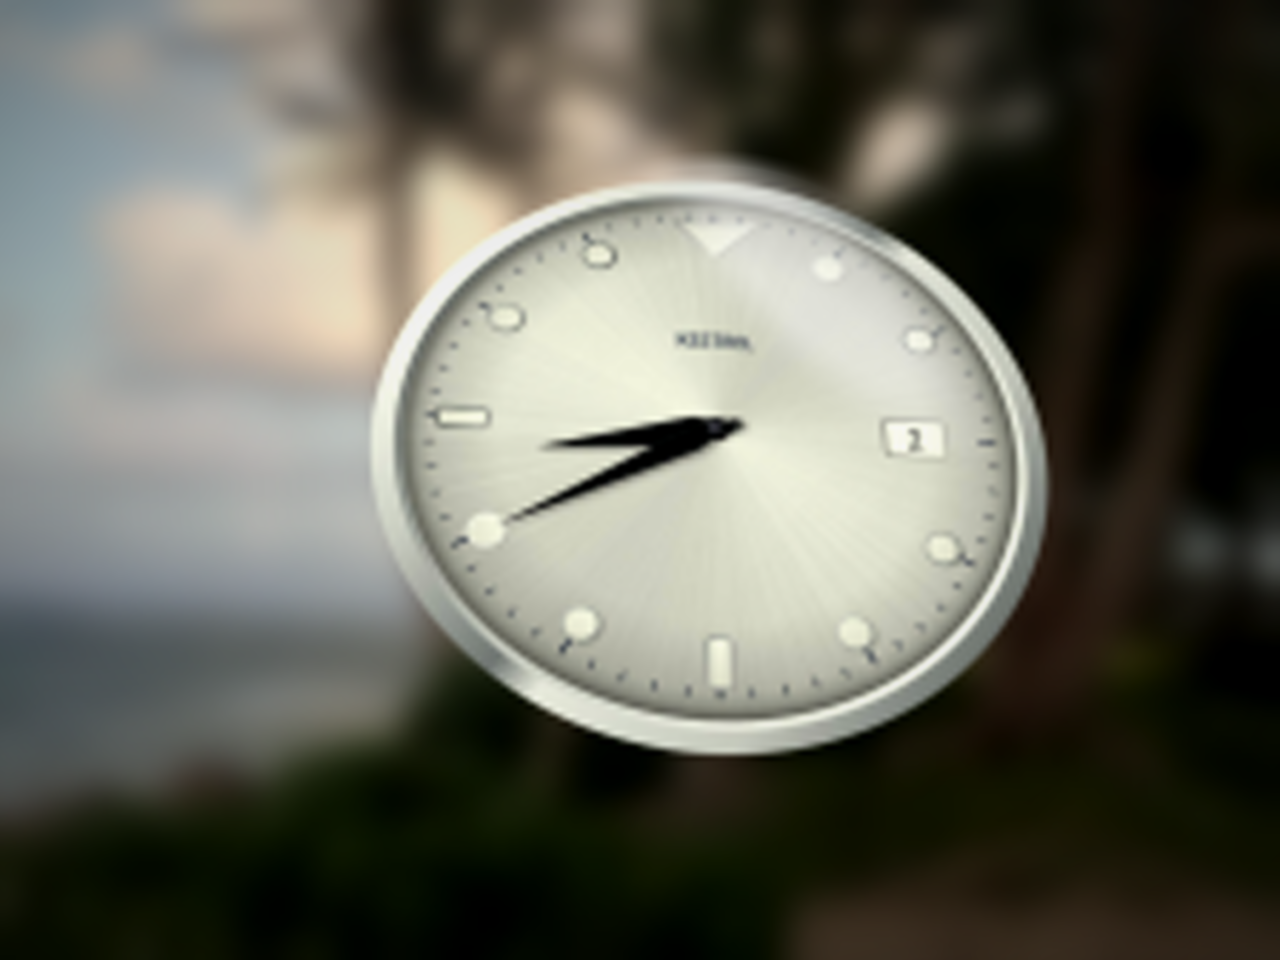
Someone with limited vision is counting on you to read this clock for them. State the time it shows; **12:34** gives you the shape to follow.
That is **8:40**
